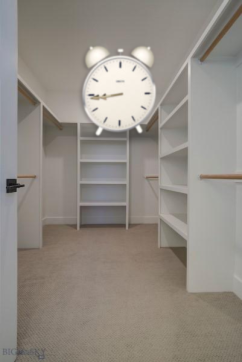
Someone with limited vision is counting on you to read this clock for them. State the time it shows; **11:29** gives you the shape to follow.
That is **8:44**
